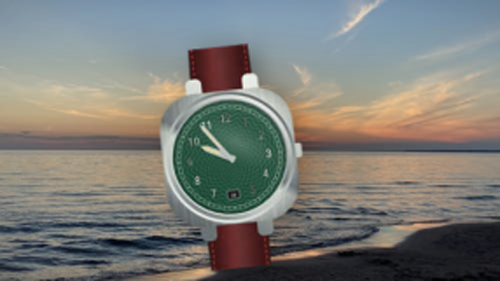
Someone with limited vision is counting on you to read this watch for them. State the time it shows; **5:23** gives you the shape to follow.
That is **9:54**
